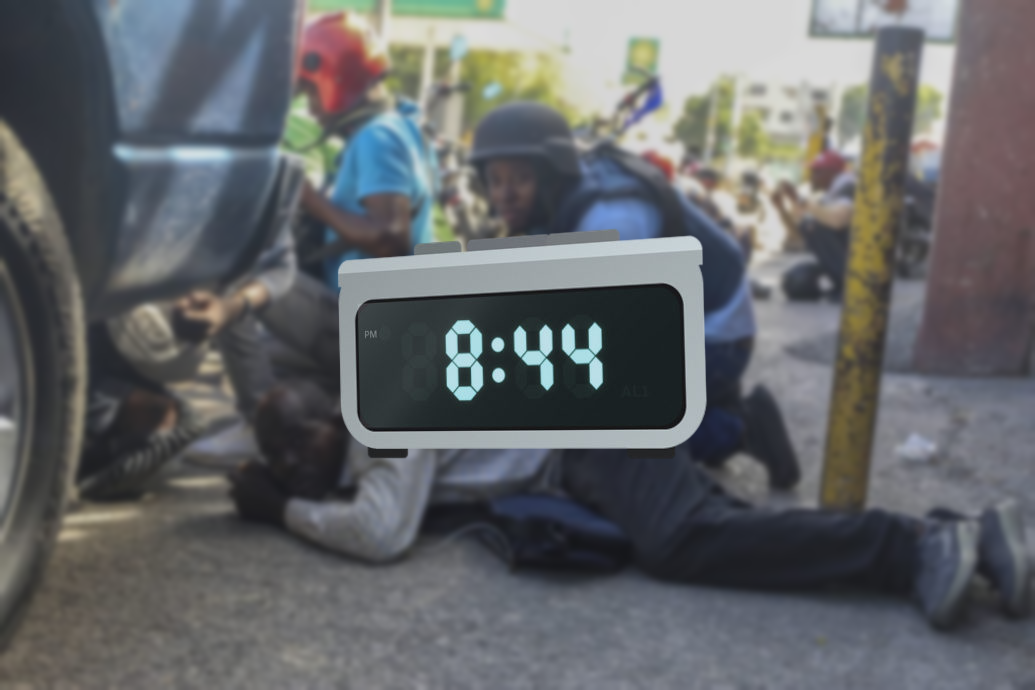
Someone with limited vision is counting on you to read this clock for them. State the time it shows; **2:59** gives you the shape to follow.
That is **8:44**
